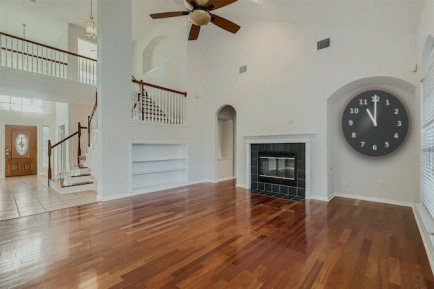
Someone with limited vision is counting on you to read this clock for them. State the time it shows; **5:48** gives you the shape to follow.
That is **11:00**
